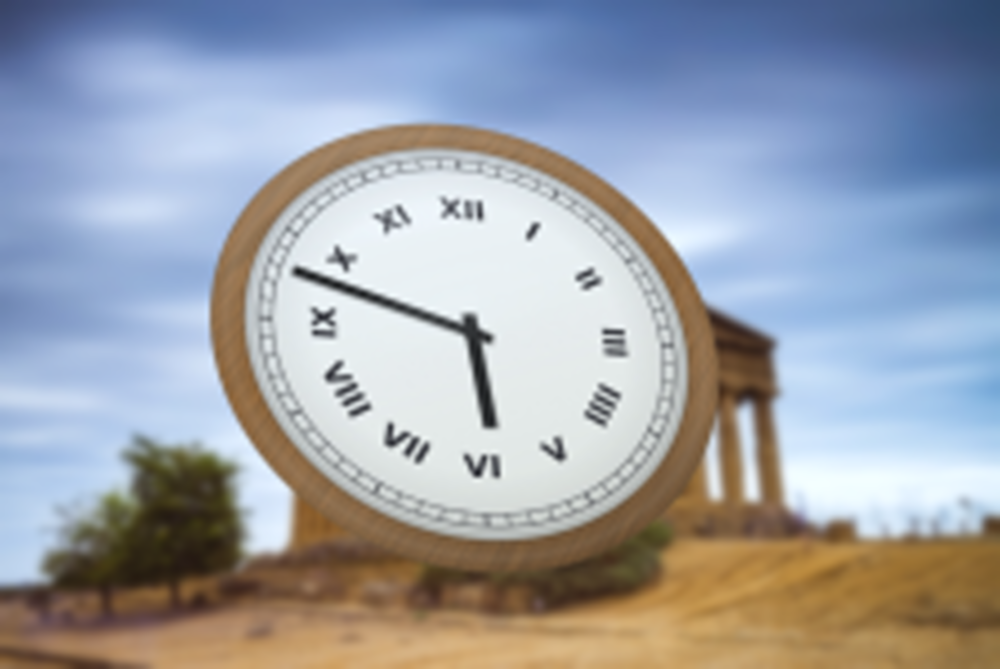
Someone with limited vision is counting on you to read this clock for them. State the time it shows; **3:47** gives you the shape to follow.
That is **5:48**
